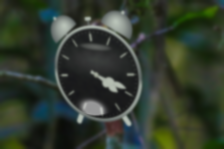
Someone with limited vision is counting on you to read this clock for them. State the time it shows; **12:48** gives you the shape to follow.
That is **4:19**
